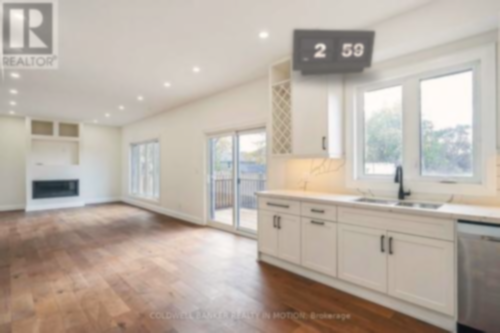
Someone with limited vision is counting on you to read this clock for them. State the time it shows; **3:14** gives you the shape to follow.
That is **2:59**
